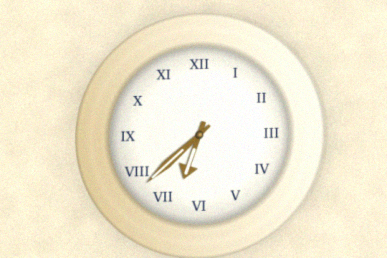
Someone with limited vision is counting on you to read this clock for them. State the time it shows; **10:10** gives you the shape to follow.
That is **6:38**
